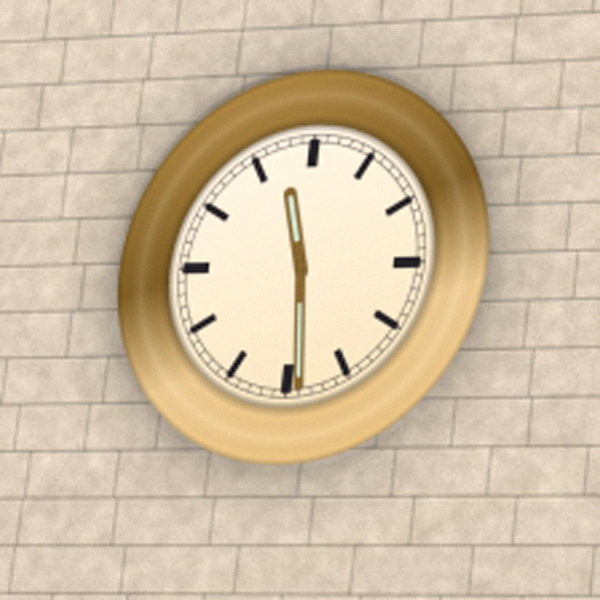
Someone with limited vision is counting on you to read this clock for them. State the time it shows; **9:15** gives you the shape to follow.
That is **11:29**
